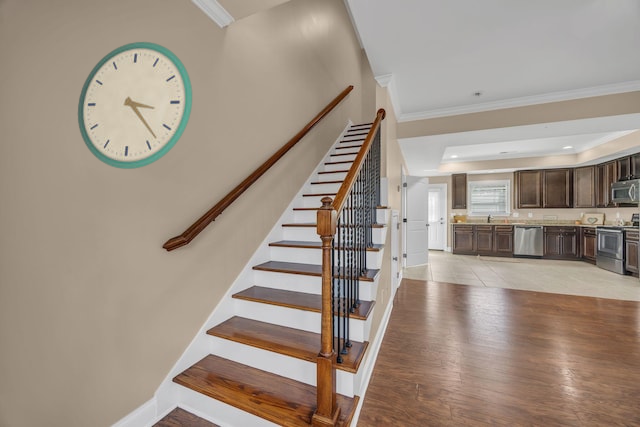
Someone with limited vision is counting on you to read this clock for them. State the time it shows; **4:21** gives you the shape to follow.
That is **3:23**
